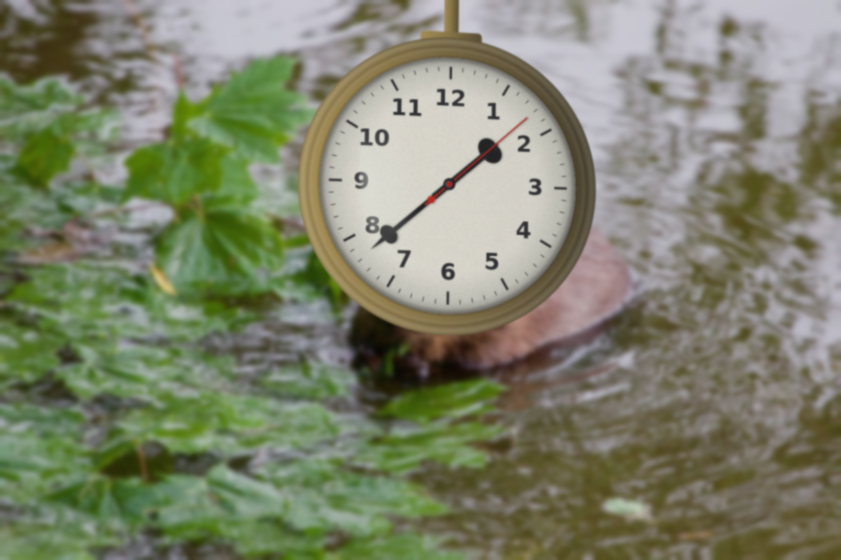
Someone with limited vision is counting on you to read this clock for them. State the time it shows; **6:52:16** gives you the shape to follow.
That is **1:38:08**
